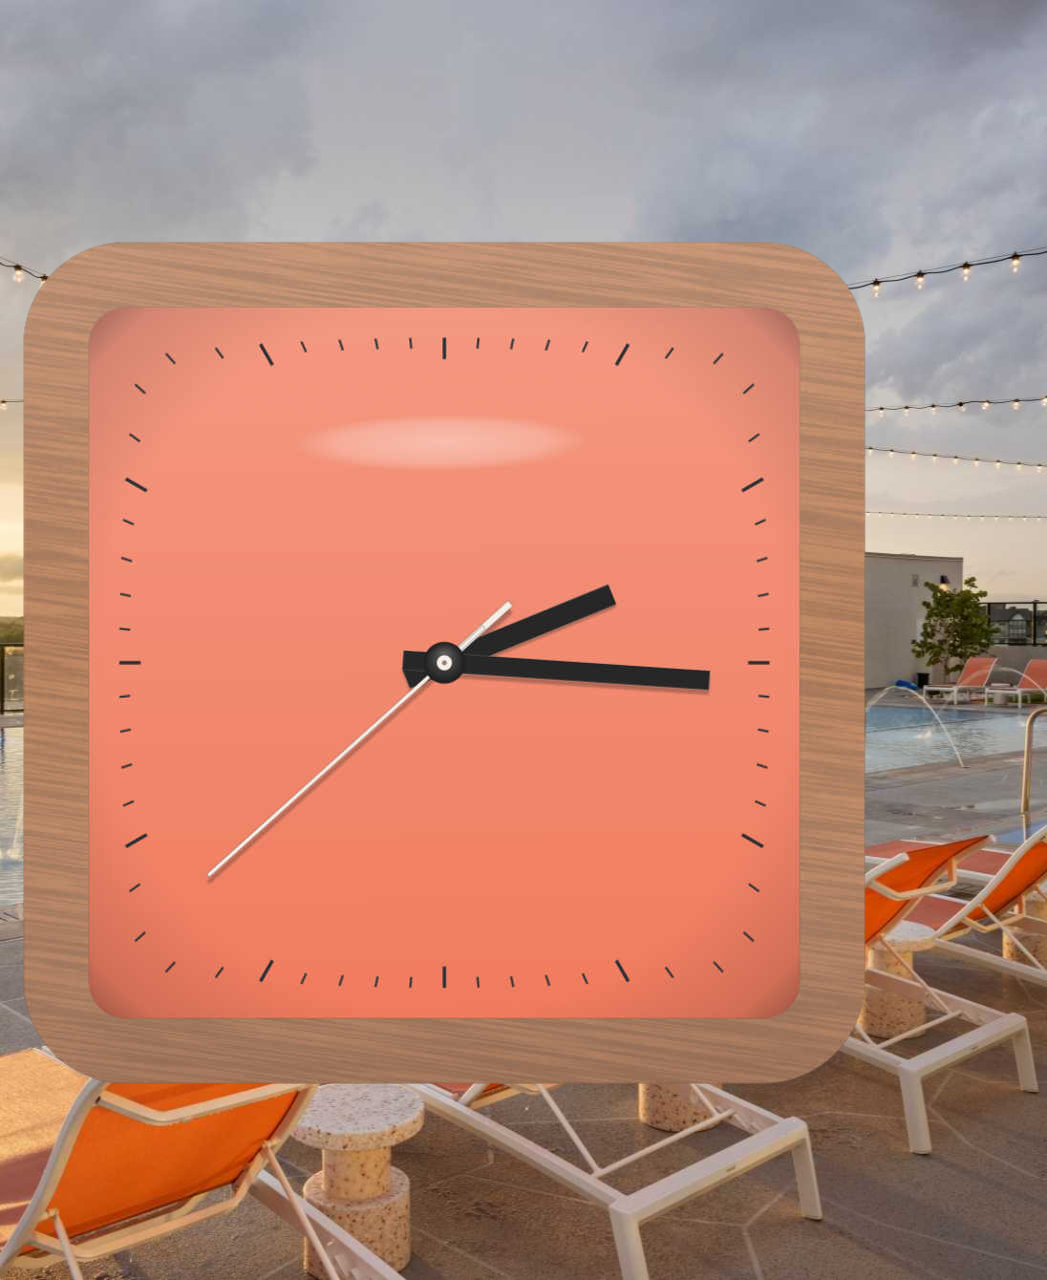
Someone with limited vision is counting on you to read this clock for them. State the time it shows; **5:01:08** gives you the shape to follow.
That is **2:15:38**
